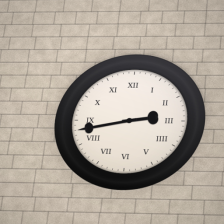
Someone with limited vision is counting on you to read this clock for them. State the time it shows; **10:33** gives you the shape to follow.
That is **2:43**
